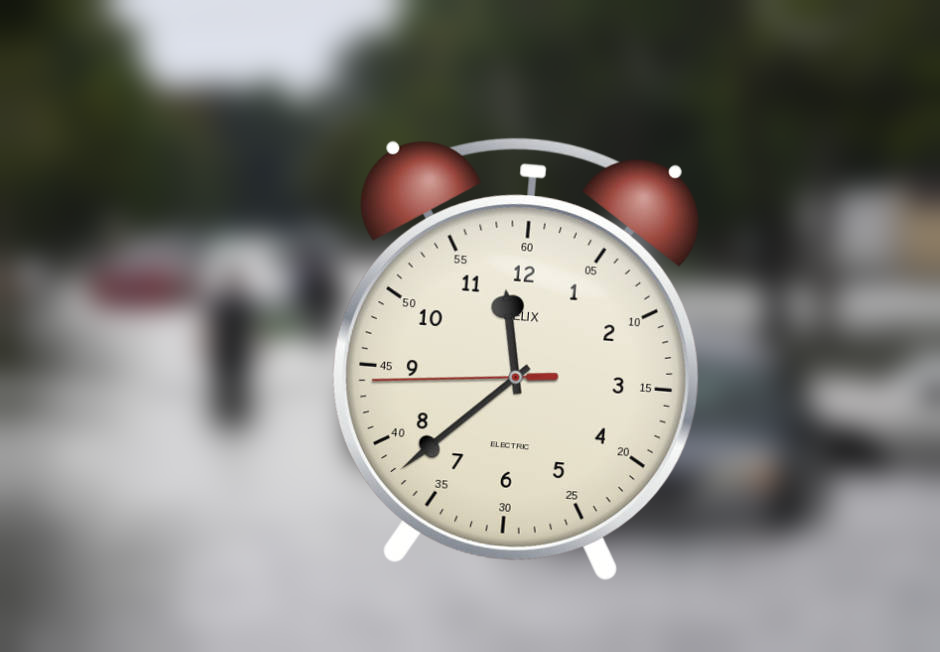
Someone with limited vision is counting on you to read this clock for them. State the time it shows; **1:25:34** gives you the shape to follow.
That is **11:37:44**
